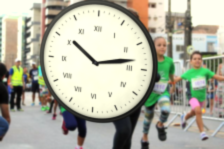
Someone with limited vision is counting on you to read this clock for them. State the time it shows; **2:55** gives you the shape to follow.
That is **10:13**
